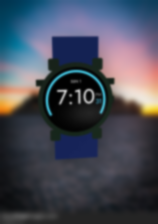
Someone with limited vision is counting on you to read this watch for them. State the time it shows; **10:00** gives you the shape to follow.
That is **7:10**
